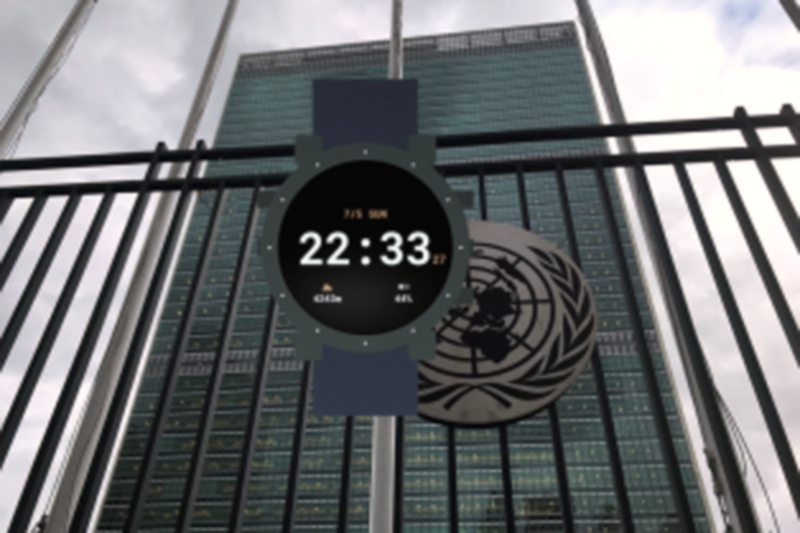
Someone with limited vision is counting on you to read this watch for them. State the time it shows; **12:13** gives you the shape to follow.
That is **22:33**
